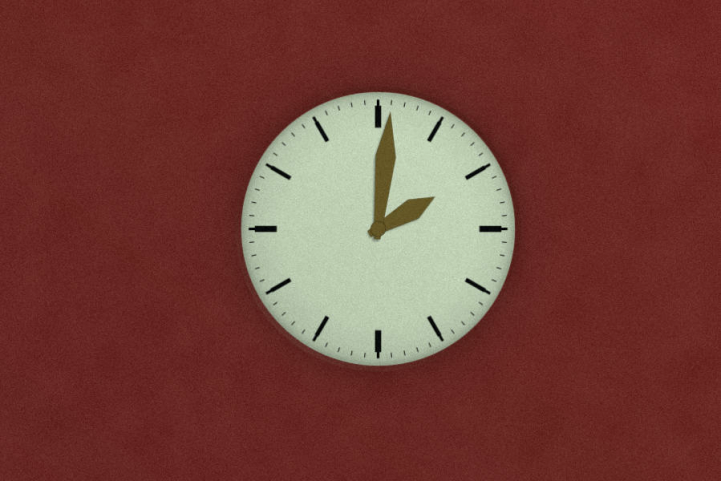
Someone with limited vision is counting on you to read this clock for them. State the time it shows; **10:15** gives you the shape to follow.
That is **2:01**
